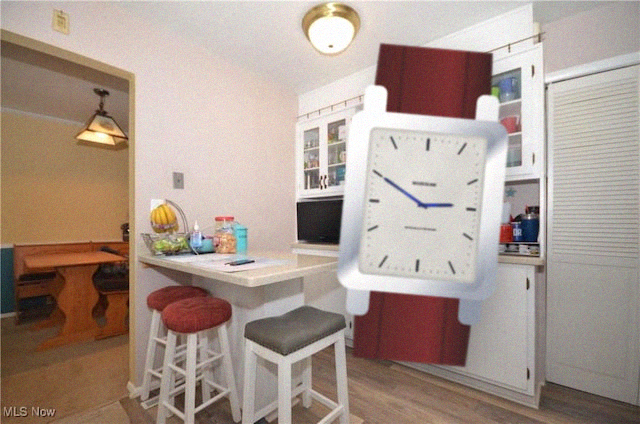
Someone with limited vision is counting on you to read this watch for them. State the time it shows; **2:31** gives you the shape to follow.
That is **2:50**
